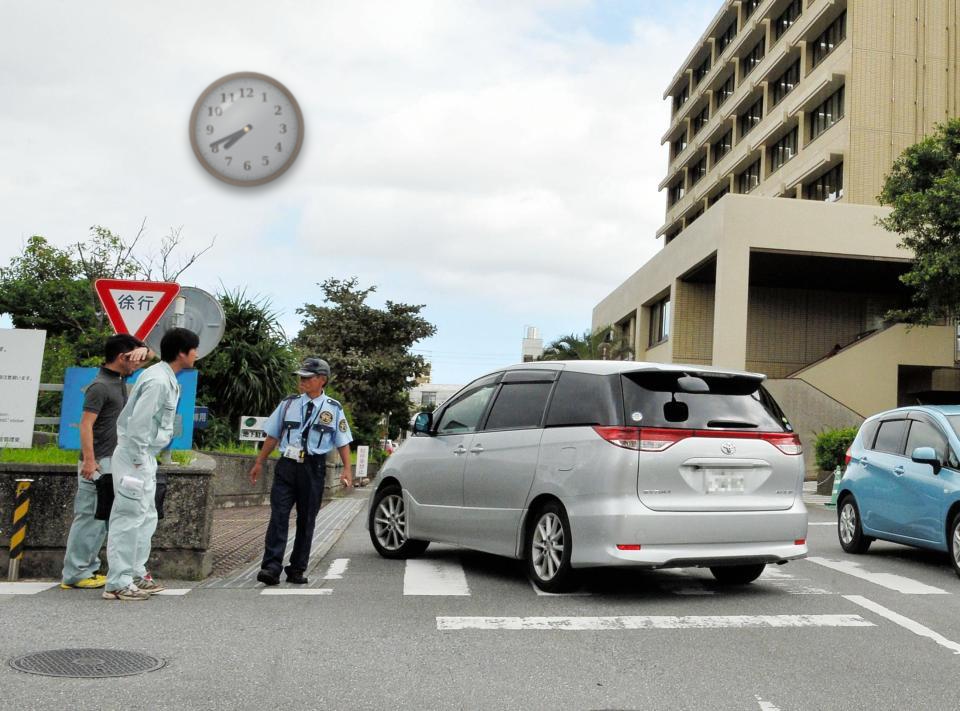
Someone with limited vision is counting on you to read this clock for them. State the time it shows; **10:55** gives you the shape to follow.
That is **7:41**
